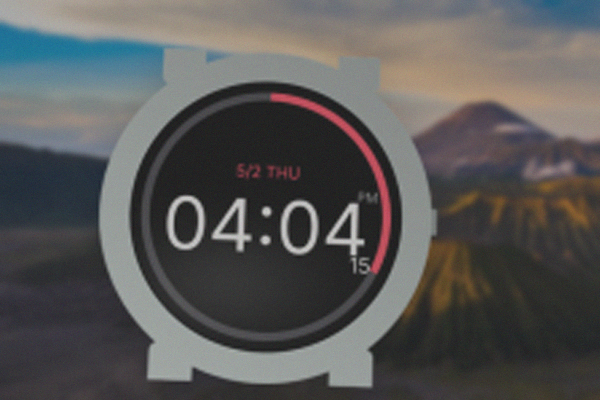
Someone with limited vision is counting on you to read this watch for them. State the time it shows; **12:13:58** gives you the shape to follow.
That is **4:04:15**
